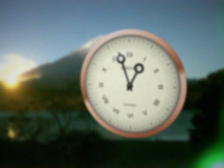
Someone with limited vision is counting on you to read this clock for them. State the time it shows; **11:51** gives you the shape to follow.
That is **12:57**
